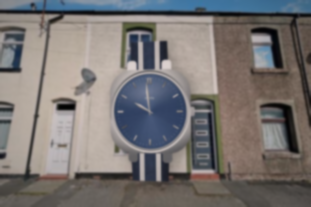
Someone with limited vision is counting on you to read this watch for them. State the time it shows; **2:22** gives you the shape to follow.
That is **9:59**
